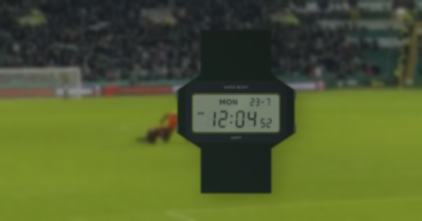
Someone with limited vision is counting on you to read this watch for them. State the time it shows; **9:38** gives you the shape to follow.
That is **12:04**
